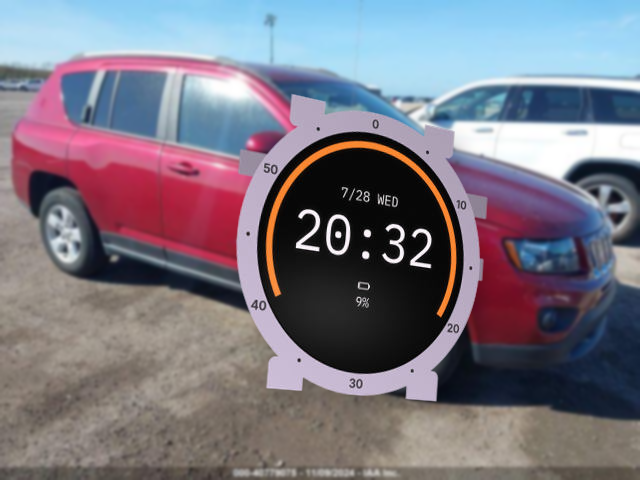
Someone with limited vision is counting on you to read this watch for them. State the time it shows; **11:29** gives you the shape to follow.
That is **20:32**
